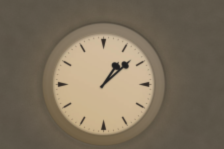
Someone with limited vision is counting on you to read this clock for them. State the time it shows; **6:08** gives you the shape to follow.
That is **1:08**
